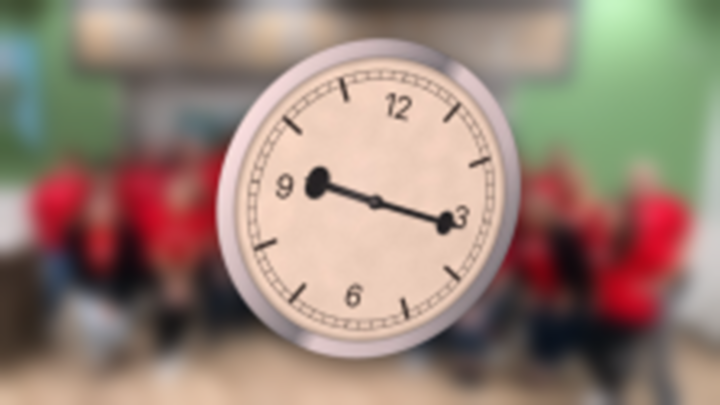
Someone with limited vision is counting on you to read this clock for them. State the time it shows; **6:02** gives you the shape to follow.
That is **9:16**
